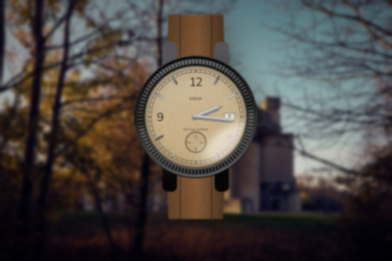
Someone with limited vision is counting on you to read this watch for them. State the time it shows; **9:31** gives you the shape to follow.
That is **2:16**
